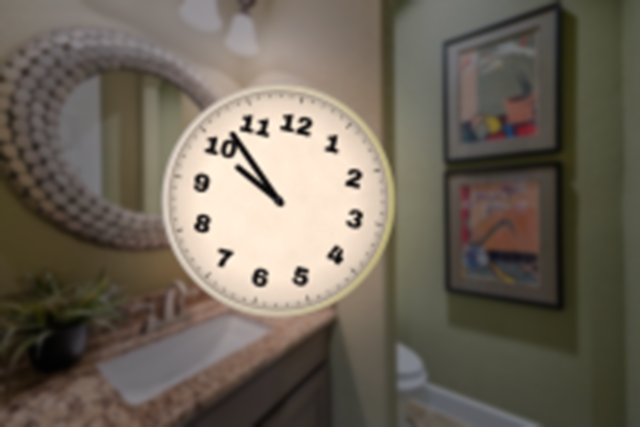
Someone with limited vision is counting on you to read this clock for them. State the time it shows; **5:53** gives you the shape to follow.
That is **9:52**
